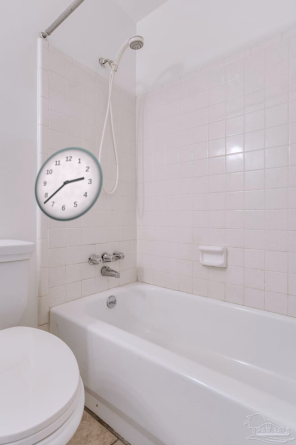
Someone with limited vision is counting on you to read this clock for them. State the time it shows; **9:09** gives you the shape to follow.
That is **2:38**
